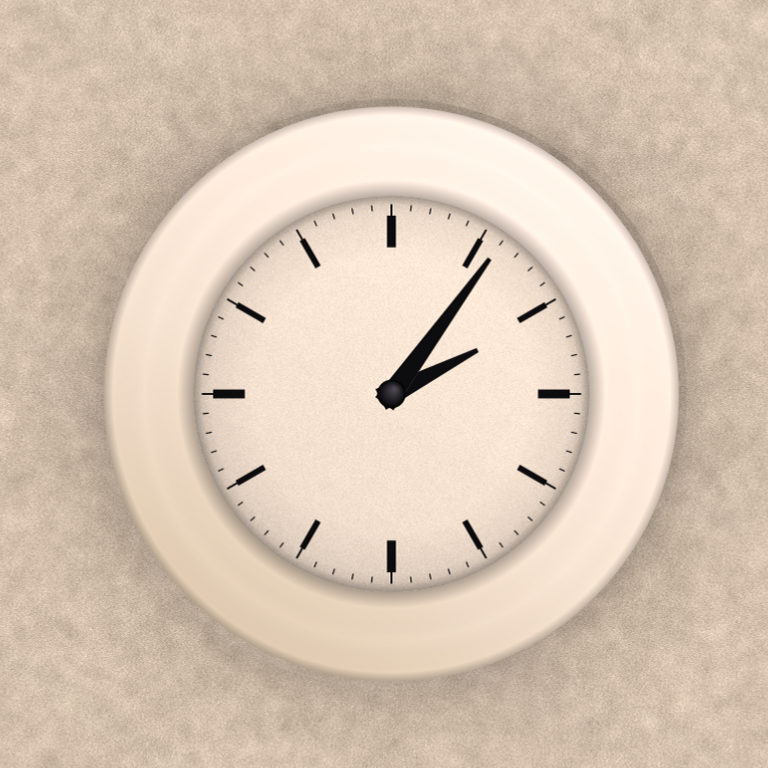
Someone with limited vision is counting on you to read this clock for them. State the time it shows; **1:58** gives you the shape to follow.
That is **2:06**
